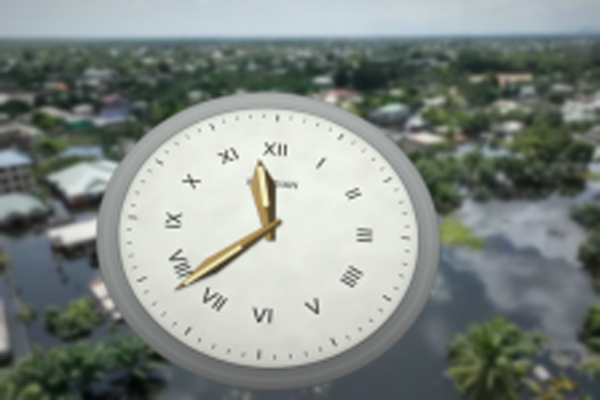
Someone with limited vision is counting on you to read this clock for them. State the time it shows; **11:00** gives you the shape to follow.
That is **11:38**
